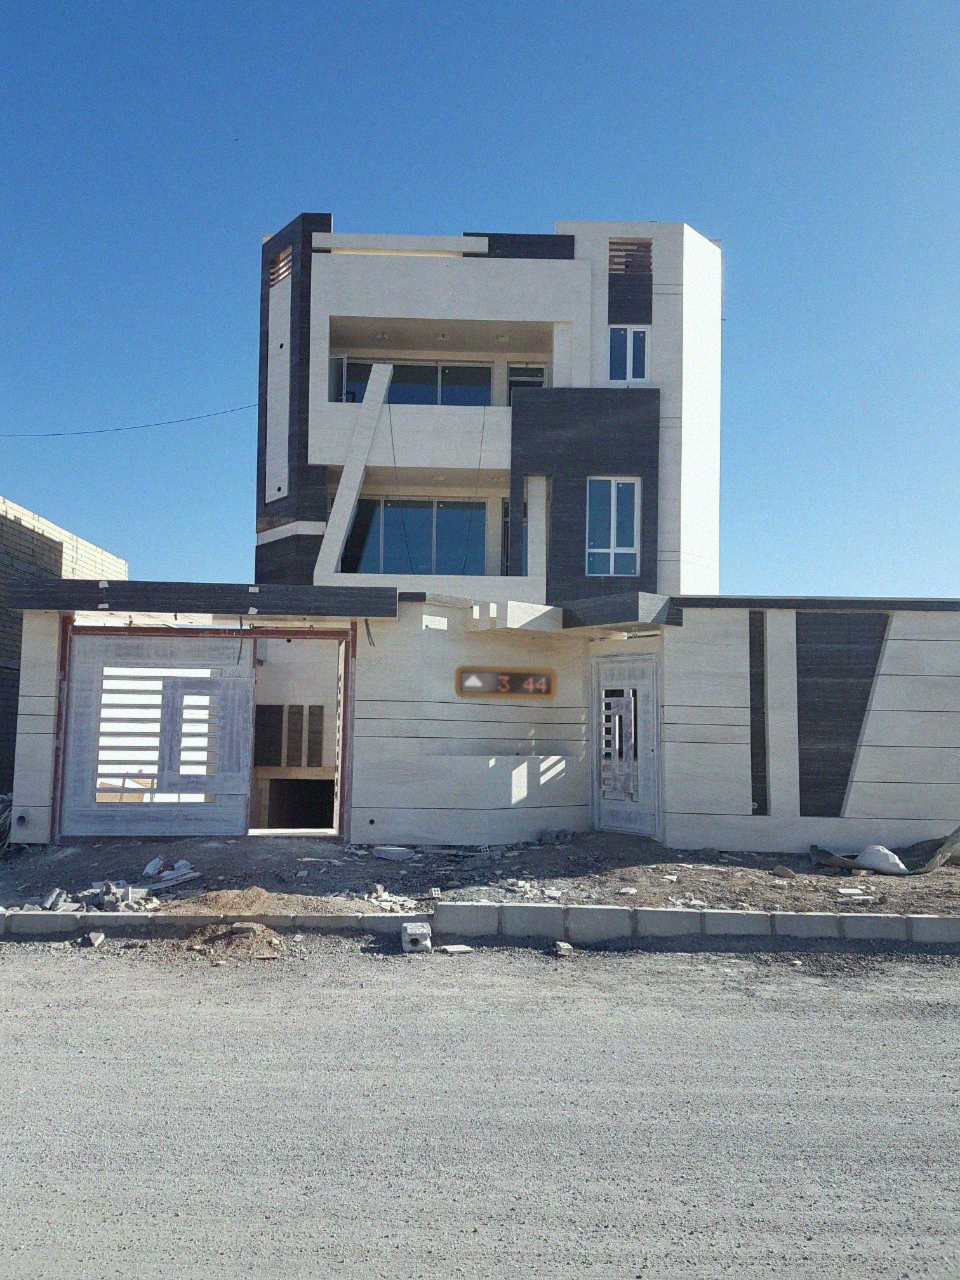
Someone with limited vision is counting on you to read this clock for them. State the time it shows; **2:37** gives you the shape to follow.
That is **3:44**
